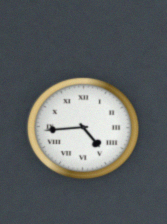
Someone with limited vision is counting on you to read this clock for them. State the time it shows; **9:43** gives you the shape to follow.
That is **4:44**
